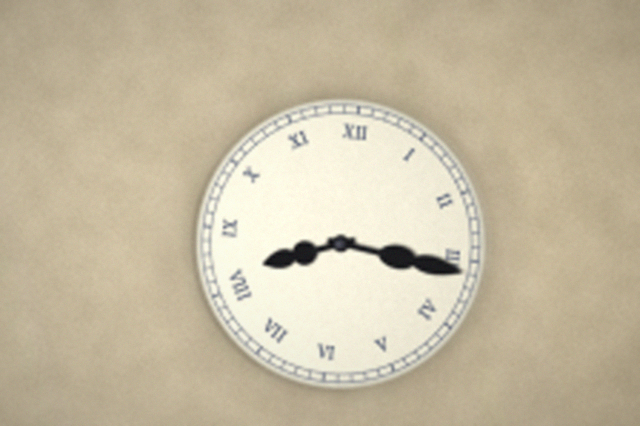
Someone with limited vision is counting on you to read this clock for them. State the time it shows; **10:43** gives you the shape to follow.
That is **8:16**
